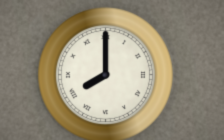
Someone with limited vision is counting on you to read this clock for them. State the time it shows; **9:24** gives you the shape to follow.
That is **8:00**
